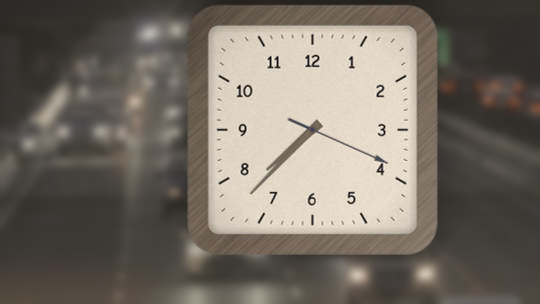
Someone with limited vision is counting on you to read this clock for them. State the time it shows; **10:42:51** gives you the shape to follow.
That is **7:37:19**
